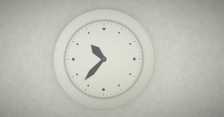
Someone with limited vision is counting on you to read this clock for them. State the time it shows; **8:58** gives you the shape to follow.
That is **10:37**
